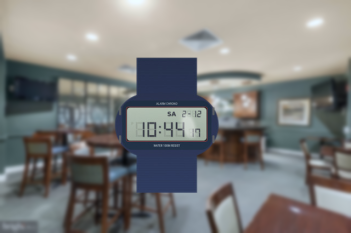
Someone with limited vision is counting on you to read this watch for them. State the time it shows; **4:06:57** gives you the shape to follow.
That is **10:44:17**
